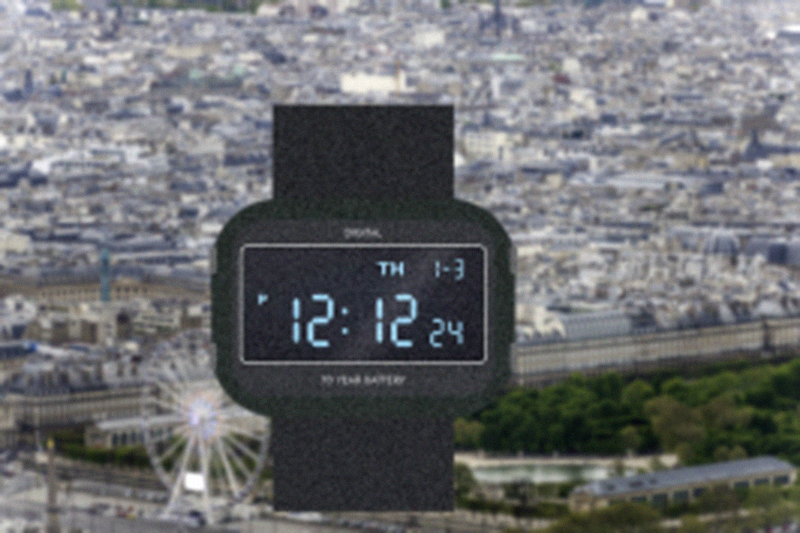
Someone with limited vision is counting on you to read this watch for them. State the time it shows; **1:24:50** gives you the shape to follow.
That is **12:12:24**
